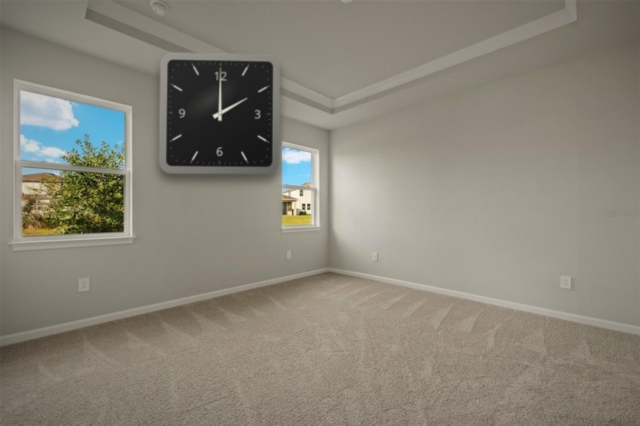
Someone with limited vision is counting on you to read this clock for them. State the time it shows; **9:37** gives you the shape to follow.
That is **2:00**
